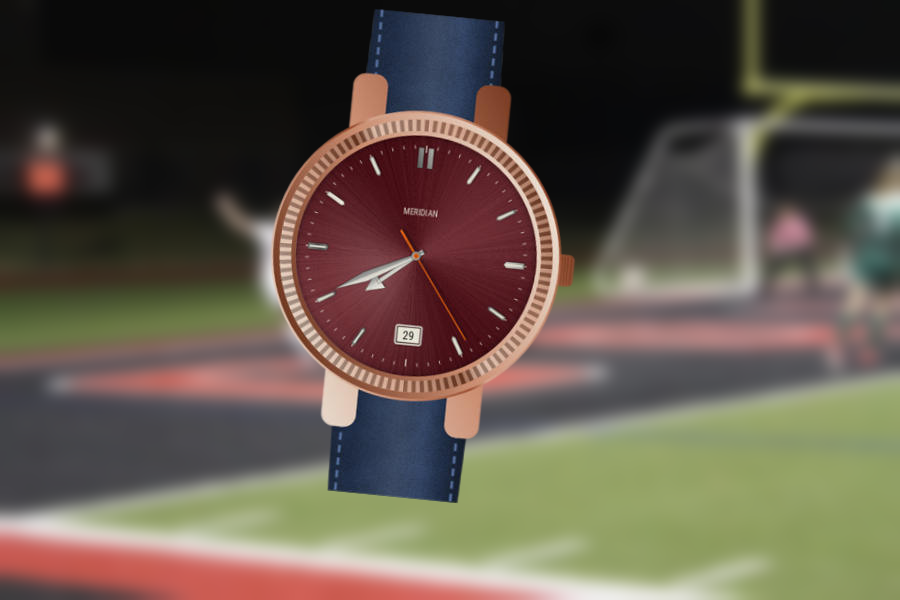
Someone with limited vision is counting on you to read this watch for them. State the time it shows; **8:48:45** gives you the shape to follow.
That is **7:40:24**
